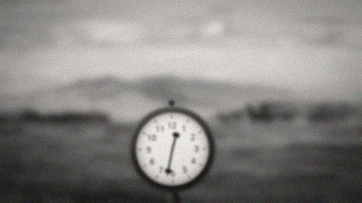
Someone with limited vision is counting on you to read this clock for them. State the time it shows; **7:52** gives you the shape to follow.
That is **12:32**
